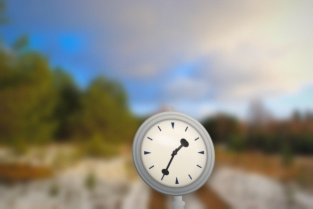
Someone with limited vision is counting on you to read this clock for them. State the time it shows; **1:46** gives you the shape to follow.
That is **1:35**
